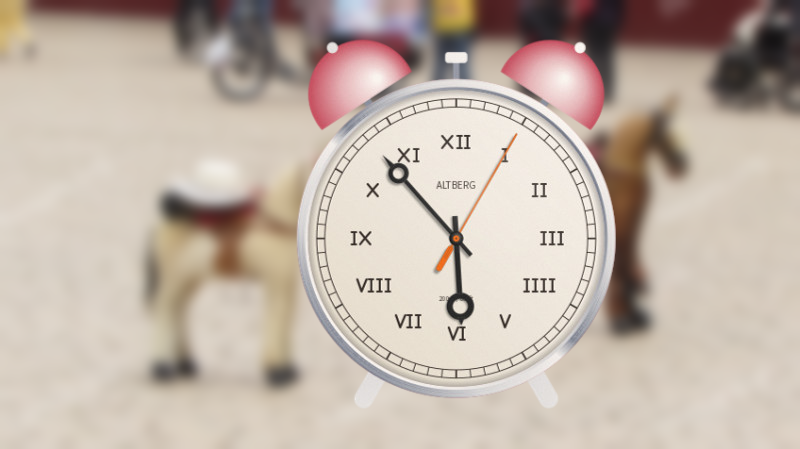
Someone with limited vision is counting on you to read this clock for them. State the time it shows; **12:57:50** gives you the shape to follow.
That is **5:53:05**
